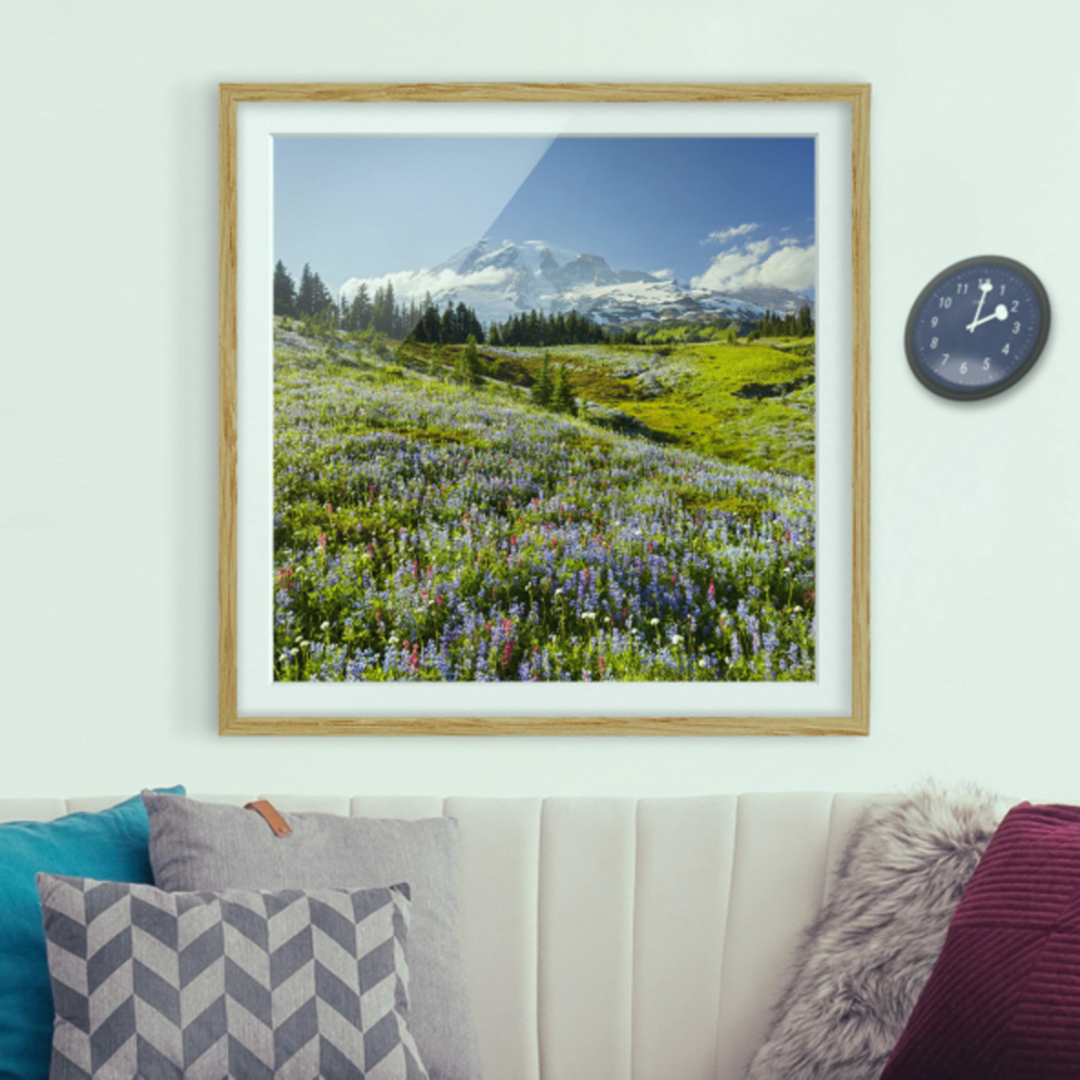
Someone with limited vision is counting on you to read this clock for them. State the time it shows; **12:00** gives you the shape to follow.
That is **2:01**
